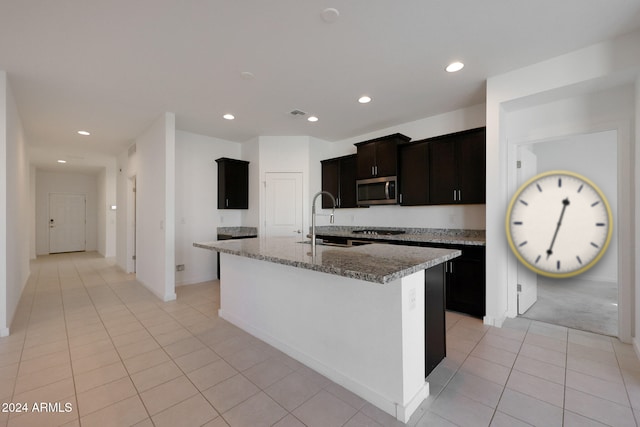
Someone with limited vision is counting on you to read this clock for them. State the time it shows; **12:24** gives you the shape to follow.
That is **12:33**
